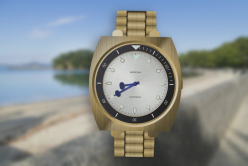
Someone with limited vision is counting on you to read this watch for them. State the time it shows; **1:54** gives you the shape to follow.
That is **8:40**
